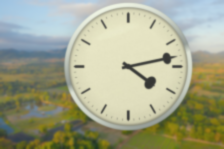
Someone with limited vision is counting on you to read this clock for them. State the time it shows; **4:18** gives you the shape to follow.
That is **4:13**
